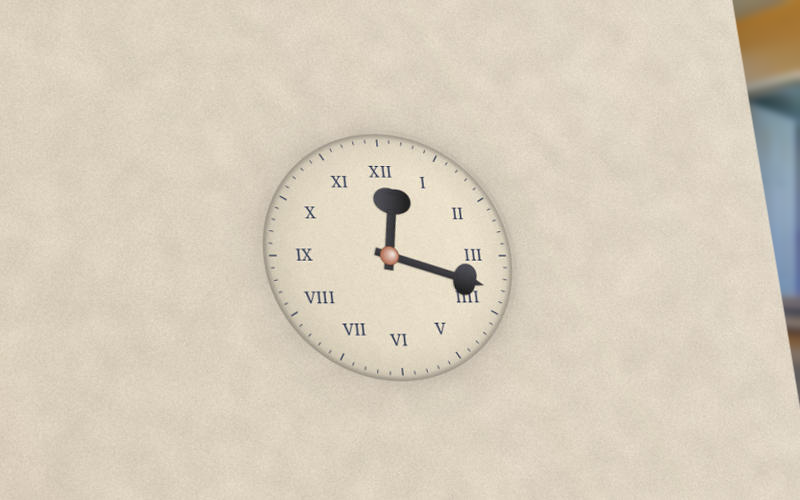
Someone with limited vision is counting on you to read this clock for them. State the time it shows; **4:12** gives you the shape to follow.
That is **12:18**
